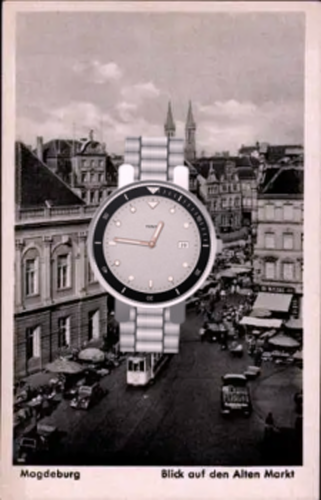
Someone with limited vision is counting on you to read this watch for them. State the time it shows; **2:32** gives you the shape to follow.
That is **12:46**
